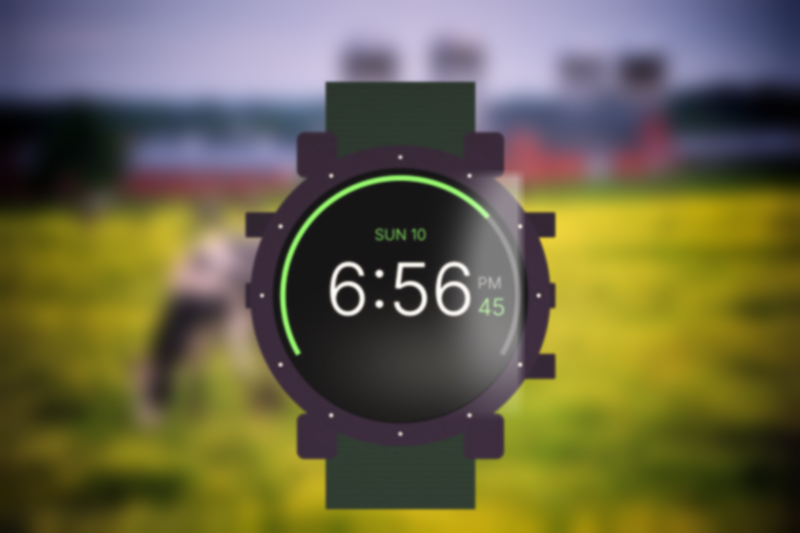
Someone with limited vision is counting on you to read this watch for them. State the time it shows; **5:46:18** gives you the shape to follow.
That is **6:56:45**
